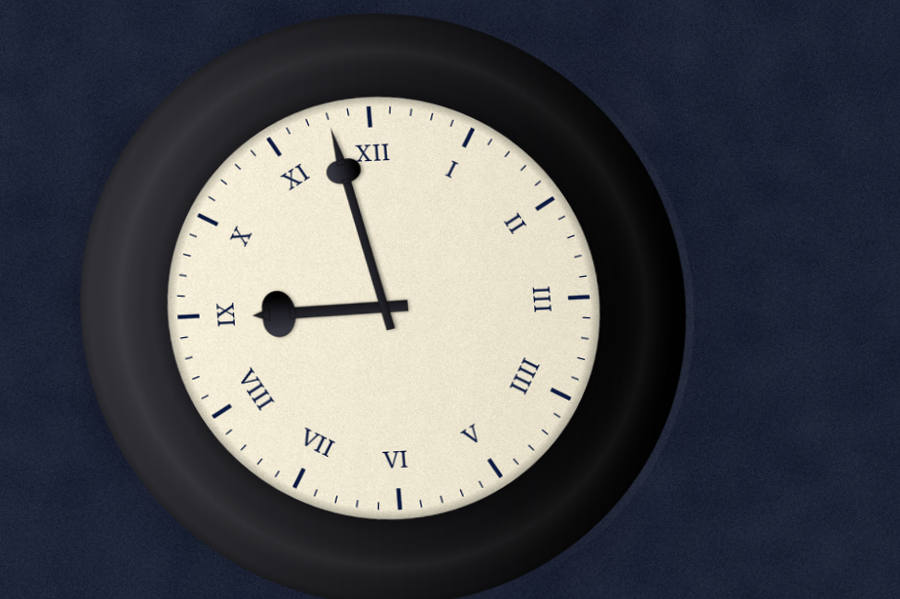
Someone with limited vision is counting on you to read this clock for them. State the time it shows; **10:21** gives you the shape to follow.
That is **8:58**
